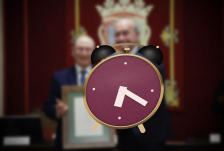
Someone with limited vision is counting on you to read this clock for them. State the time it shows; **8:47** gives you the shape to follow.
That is **6:20**
